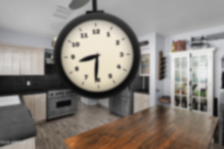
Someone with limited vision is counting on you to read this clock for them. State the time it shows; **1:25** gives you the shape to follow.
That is **8:31**
